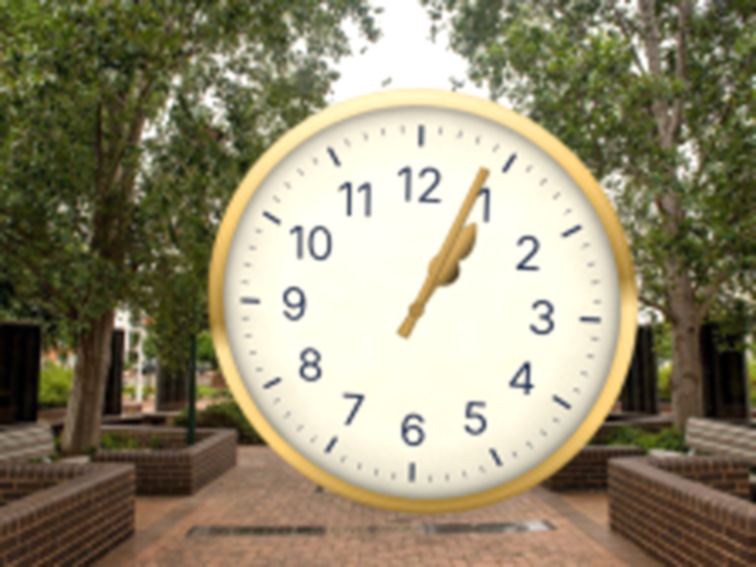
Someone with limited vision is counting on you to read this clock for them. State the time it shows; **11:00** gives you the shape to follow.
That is **1:04**
